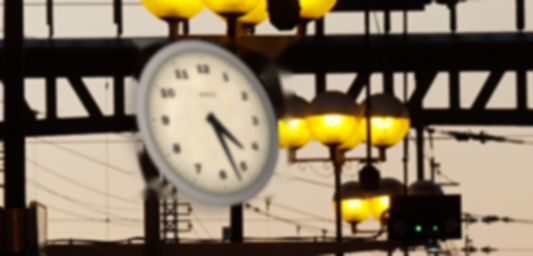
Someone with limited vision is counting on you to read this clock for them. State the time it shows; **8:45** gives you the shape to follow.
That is **4:27**
